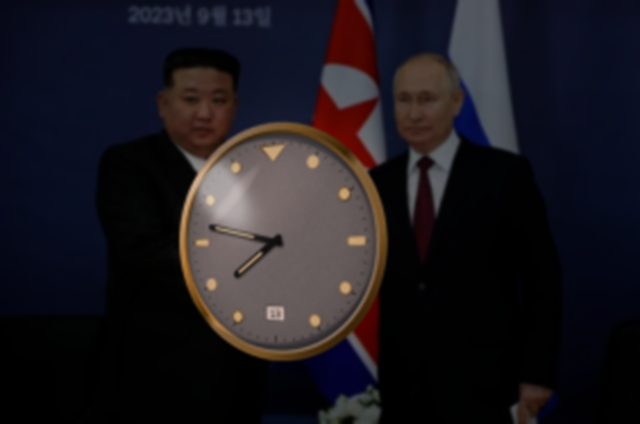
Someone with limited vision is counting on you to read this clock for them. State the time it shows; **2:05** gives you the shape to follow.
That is **7:47**
